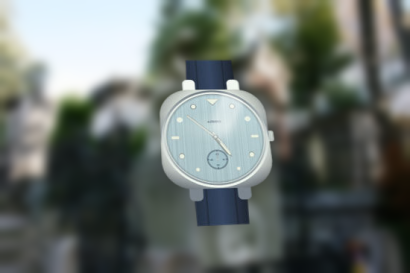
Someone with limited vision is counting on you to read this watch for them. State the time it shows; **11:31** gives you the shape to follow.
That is **4:52**
